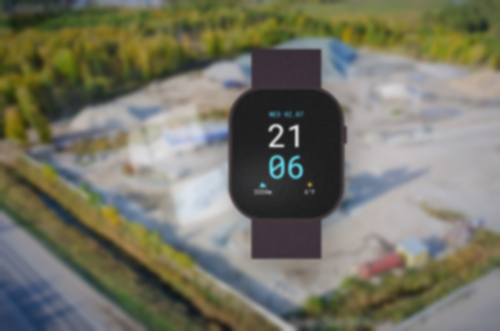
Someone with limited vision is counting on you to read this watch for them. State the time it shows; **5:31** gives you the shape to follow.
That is **21:06**
